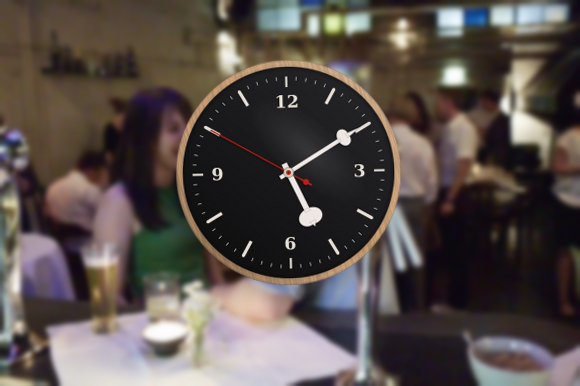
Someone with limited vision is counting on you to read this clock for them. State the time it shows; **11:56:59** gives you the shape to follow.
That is **5:09:50**
